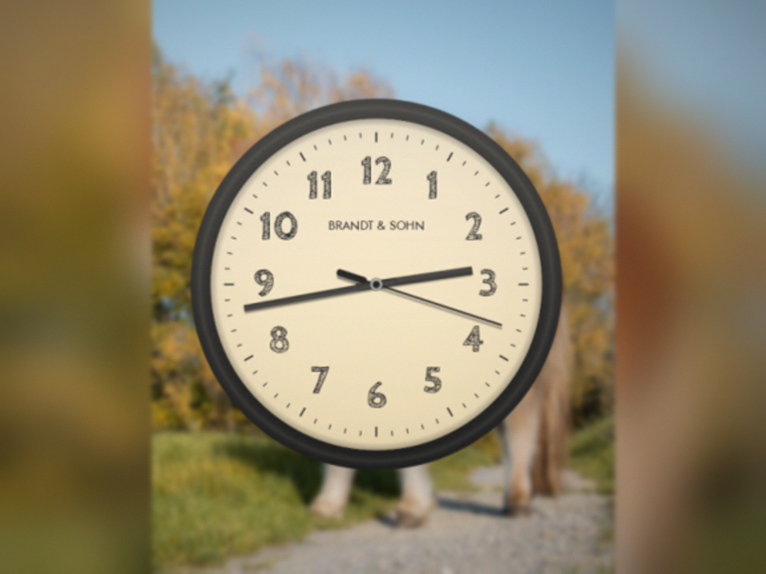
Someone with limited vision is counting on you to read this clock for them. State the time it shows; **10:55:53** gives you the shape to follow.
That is **2:43:18**
